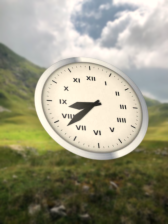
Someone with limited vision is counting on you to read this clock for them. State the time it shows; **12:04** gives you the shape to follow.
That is **8:38**
